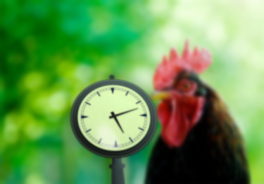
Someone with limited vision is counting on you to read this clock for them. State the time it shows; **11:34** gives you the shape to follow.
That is **5:12**
